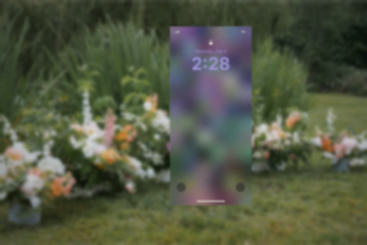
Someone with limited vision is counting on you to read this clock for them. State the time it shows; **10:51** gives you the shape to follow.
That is **2:28**
